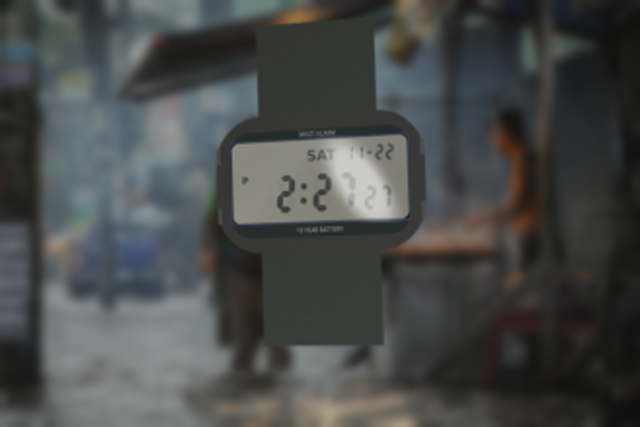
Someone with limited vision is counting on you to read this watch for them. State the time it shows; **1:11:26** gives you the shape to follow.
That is **2:27:27**
